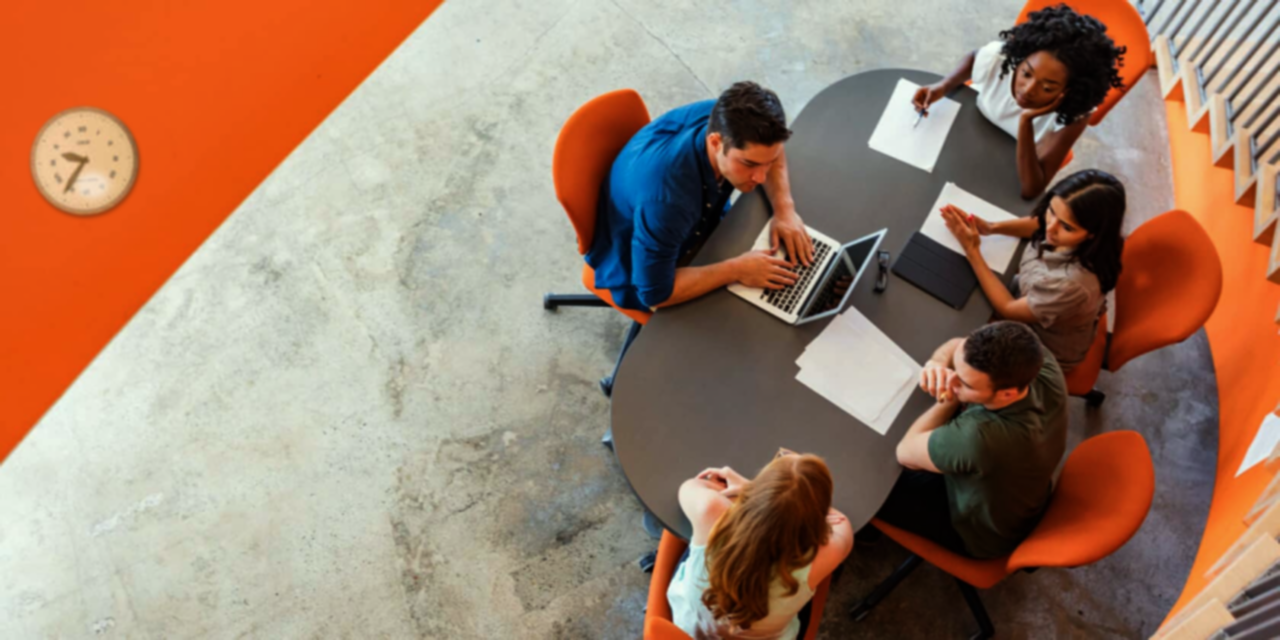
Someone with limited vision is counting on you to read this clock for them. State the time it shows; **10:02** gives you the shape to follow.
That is **9:36**
